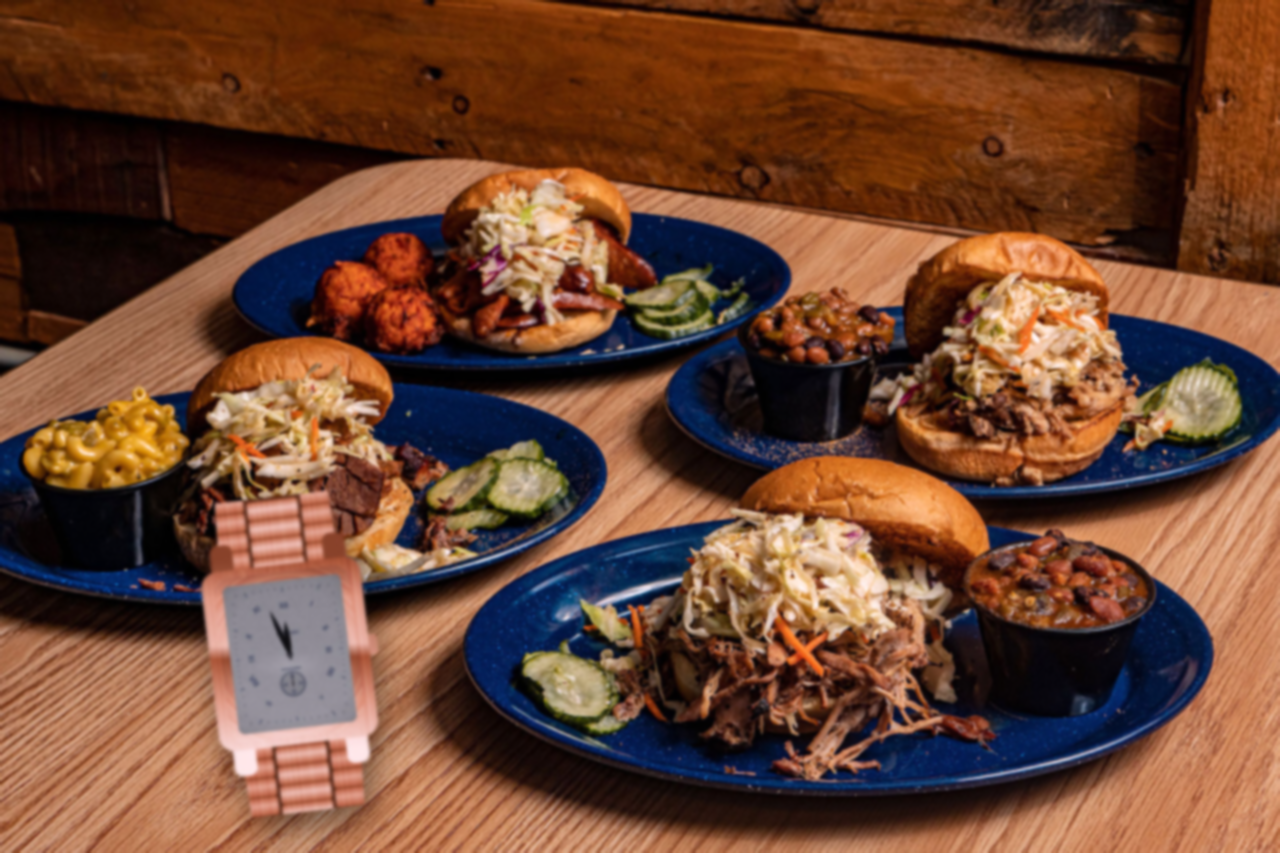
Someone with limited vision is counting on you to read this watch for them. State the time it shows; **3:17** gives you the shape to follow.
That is **11:57**
